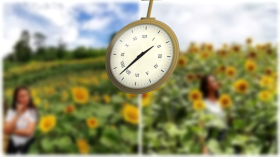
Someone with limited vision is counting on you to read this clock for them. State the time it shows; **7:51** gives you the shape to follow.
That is **1:37**
